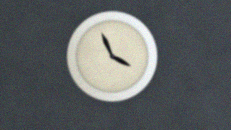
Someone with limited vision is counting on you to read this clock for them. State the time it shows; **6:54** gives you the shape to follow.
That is **3:56**
